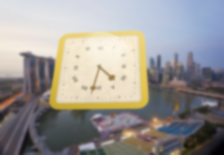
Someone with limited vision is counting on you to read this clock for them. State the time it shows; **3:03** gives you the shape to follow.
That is **4:32**
